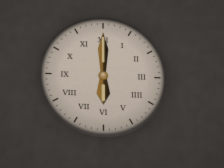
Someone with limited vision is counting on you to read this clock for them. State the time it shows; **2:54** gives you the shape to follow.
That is **6:00**
